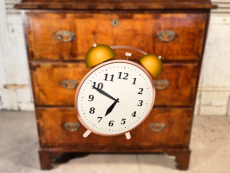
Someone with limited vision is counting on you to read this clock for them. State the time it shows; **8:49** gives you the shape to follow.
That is **6:49**
